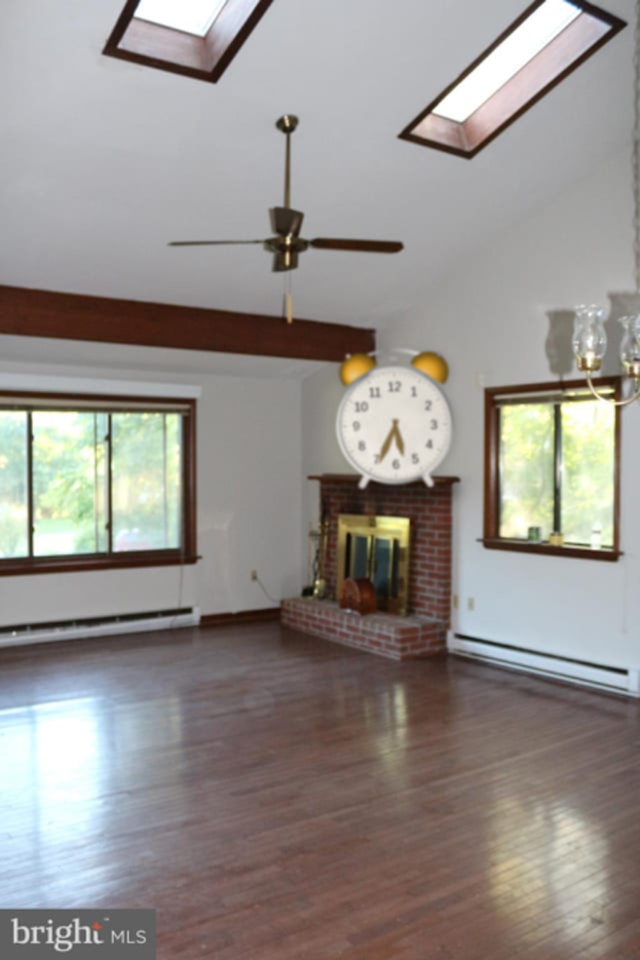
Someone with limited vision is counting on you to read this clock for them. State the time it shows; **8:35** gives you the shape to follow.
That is **5:34**
